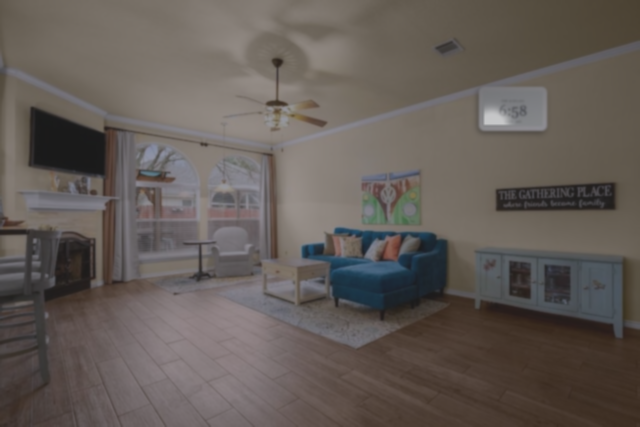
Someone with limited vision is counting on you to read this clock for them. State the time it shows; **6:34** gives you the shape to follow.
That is **6:58**
